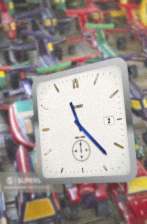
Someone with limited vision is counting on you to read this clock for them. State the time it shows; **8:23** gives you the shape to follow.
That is **11:23**
